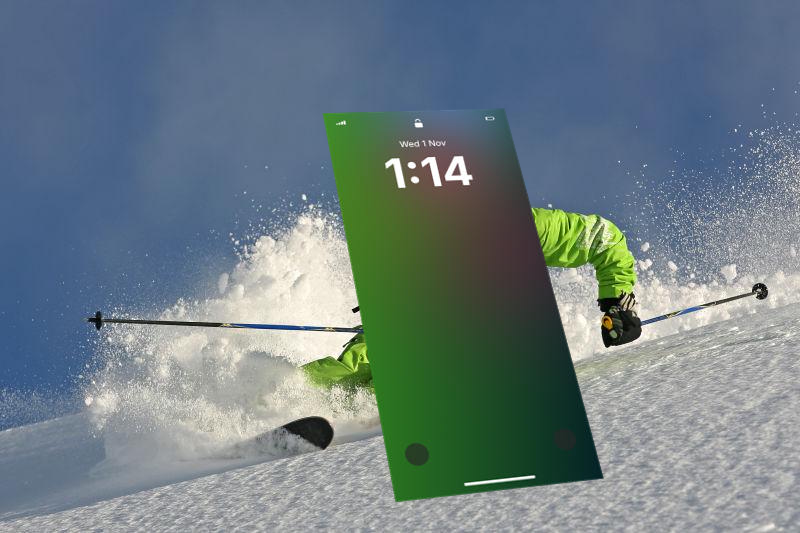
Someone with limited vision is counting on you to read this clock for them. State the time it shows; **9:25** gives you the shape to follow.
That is **1:14**
